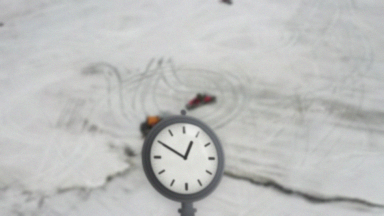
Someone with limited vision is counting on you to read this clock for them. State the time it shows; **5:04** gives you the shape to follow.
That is **12:50**
